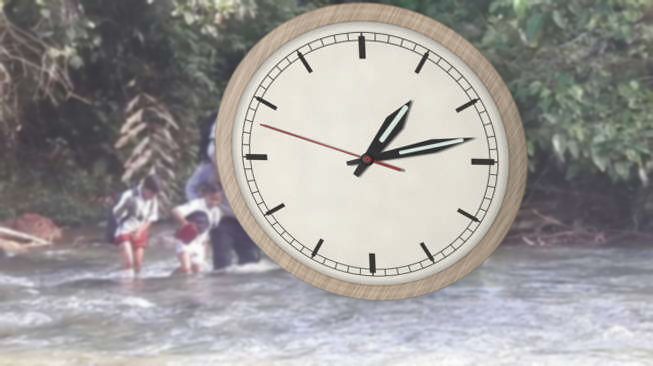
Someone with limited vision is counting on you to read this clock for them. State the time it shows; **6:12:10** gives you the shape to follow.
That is **1:12:48**
